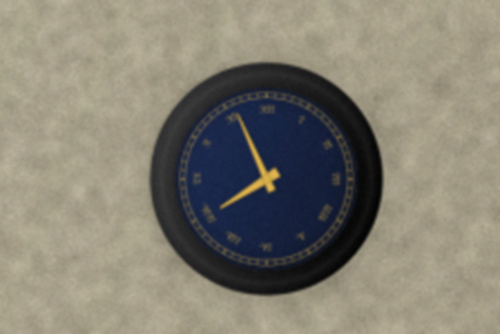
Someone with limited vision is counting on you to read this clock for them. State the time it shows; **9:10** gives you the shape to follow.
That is **7:56**
